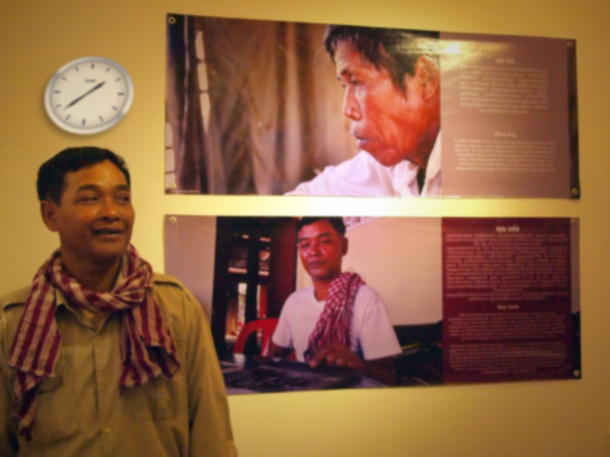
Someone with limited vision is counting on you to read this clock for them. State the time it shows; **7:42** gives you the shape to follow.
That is **1:38**
